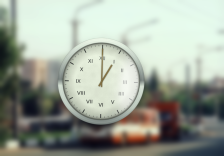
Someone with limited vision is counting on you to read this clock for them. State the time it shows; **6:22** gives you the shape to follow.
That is **1:00**
